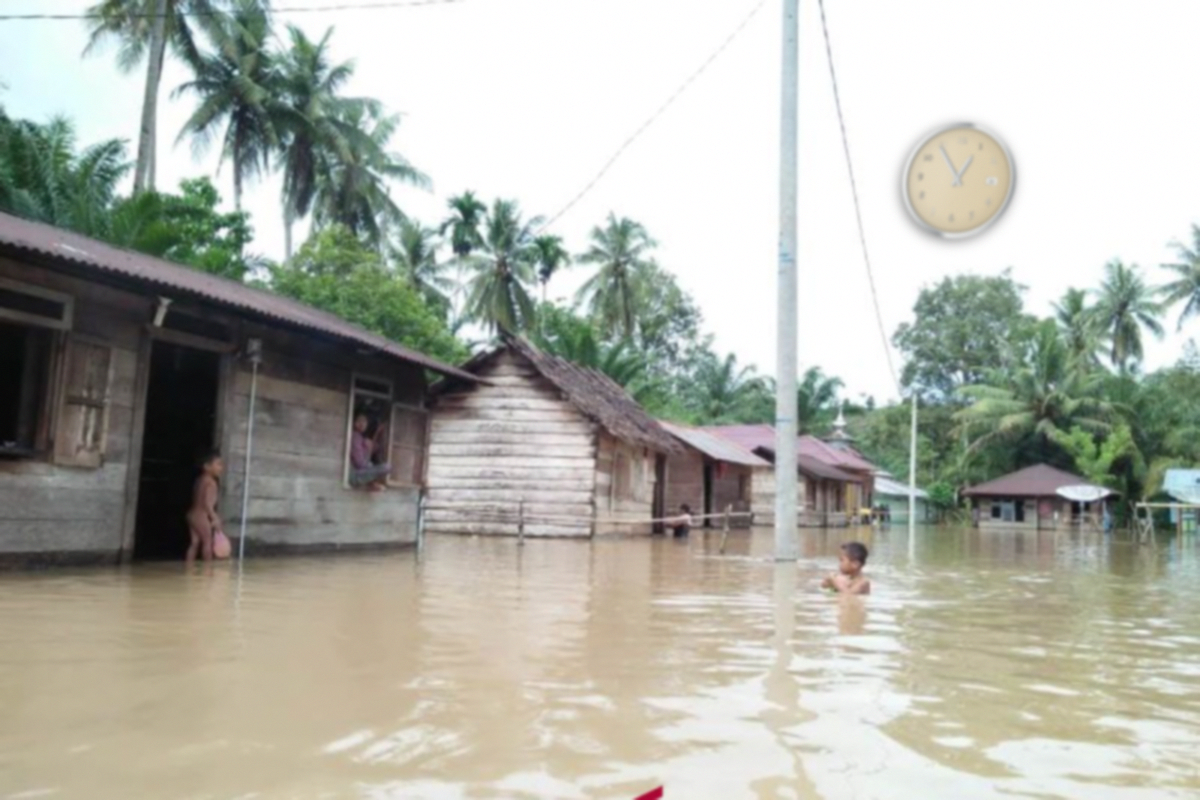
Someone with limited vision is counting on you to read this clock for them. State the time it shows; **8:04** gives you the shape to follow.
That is **12:54**
